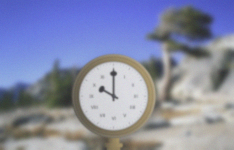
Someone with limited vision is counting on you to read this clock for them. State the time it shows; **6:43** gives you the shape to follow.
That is **10:00**
